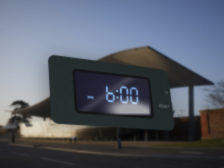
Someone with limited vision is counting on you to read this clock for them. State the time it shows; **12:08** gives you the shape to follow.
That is **6:00**
